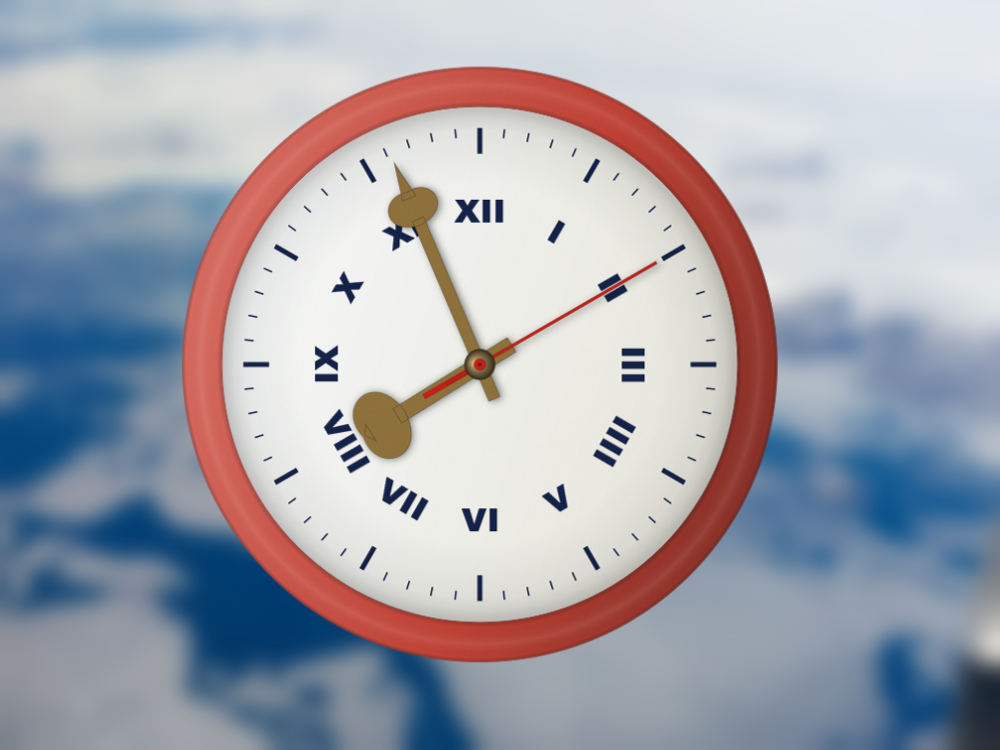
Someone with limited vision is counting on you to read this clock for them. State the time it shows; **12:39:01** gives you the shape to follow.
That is **7:56:10**
